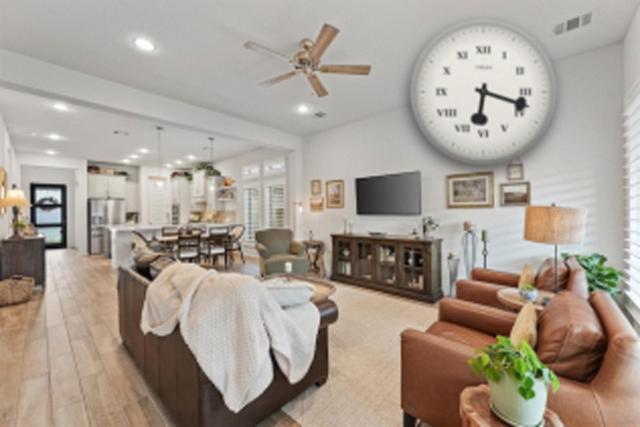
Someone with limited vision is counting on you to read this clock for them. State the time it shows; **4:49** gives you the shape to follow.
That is **6:18**
